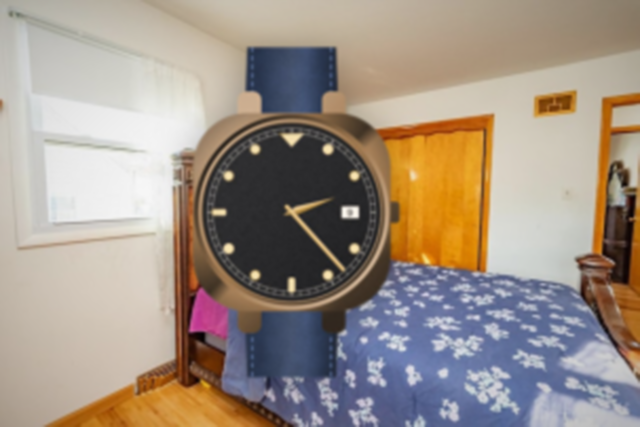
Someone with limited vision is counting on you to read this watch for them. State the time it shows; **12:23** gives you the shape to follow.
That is **2:23**
